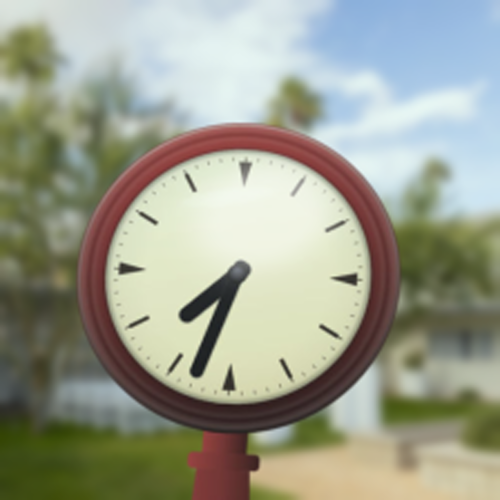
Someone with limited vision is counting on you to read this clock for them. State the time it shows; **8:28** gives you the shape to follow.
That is **7:33**
